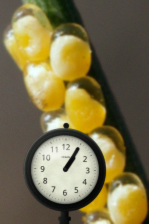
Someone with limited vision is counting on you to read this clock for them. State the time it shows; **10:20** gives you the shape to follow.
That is **1:05**
